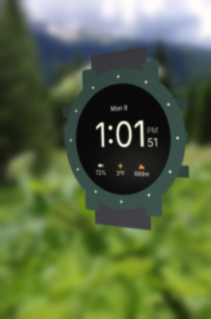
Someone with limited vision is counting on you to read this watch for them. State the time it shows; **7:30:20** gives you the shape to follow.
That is **1:01:51**
